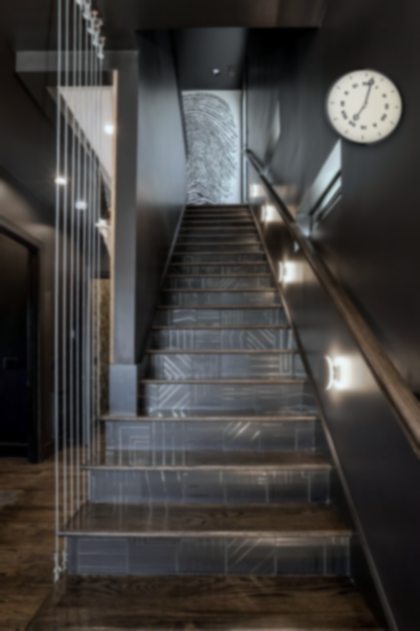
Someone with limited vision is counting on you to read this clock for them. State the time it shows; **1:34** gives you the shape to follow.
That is **7:02**
